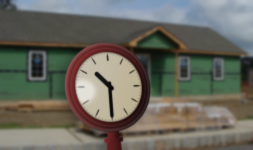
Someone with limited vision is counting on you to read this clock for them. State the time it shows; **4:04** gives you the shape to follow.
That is **10:30**
